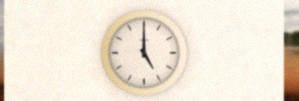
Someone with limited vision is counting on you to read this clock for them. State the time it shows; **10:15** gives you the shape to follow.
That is **5:00**
